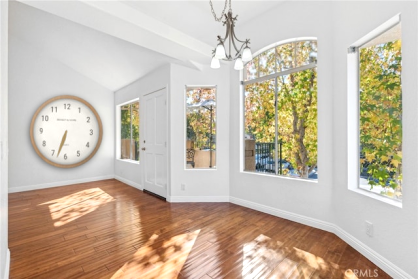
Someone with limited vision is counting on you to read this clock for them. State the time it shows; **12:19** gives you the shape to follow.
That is **6:33**
